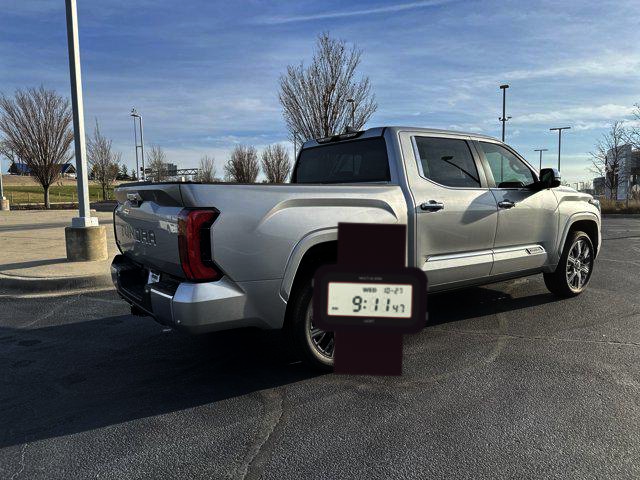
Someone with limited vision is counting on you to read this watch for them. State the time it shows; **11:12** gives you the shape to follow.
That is **9:11**
